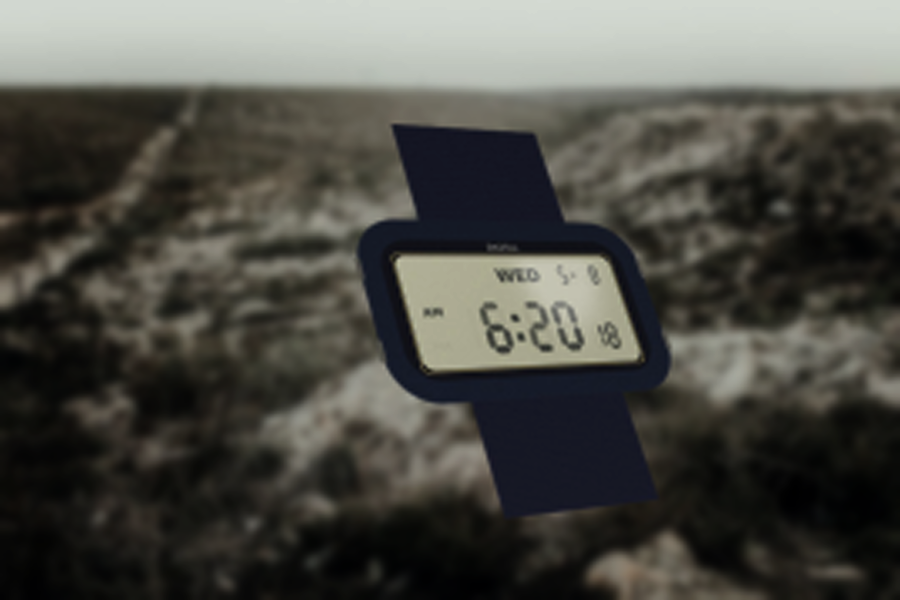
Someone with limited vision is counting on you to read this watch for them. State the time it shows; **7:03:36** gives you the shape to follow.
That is **6:20:18**
